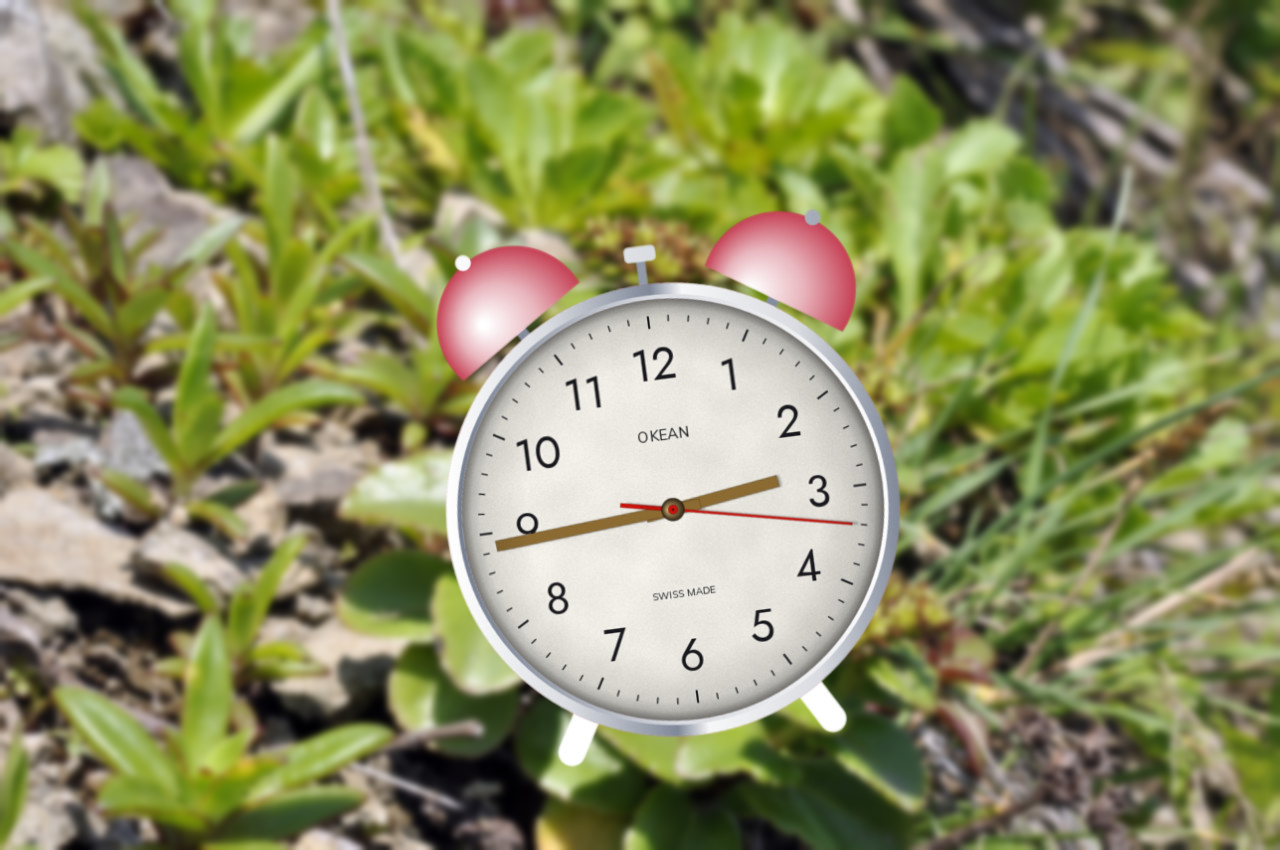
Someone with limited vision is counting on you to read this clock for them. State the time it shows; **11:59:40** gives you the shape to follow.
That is **2:44:17**
